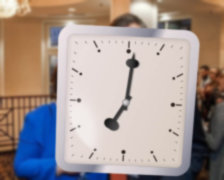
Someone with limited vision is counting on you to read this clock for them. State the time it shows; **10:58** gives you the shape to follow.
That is **7:01**
